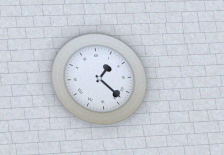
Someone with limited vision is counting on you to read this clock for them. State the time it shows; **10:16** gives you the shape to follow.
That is **1:23**
